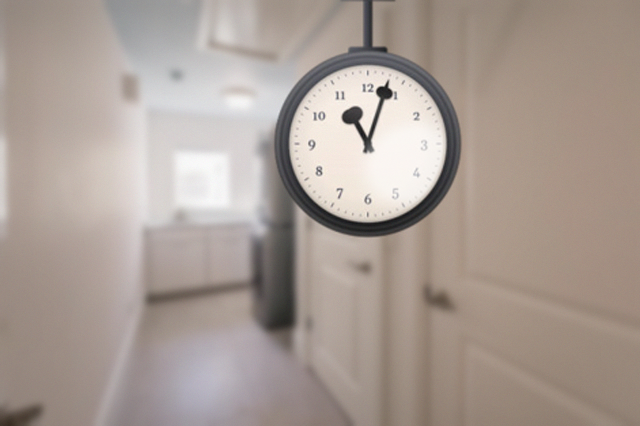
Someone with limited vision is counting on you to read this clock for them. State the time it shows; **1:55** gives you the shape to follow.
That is **11:03**
